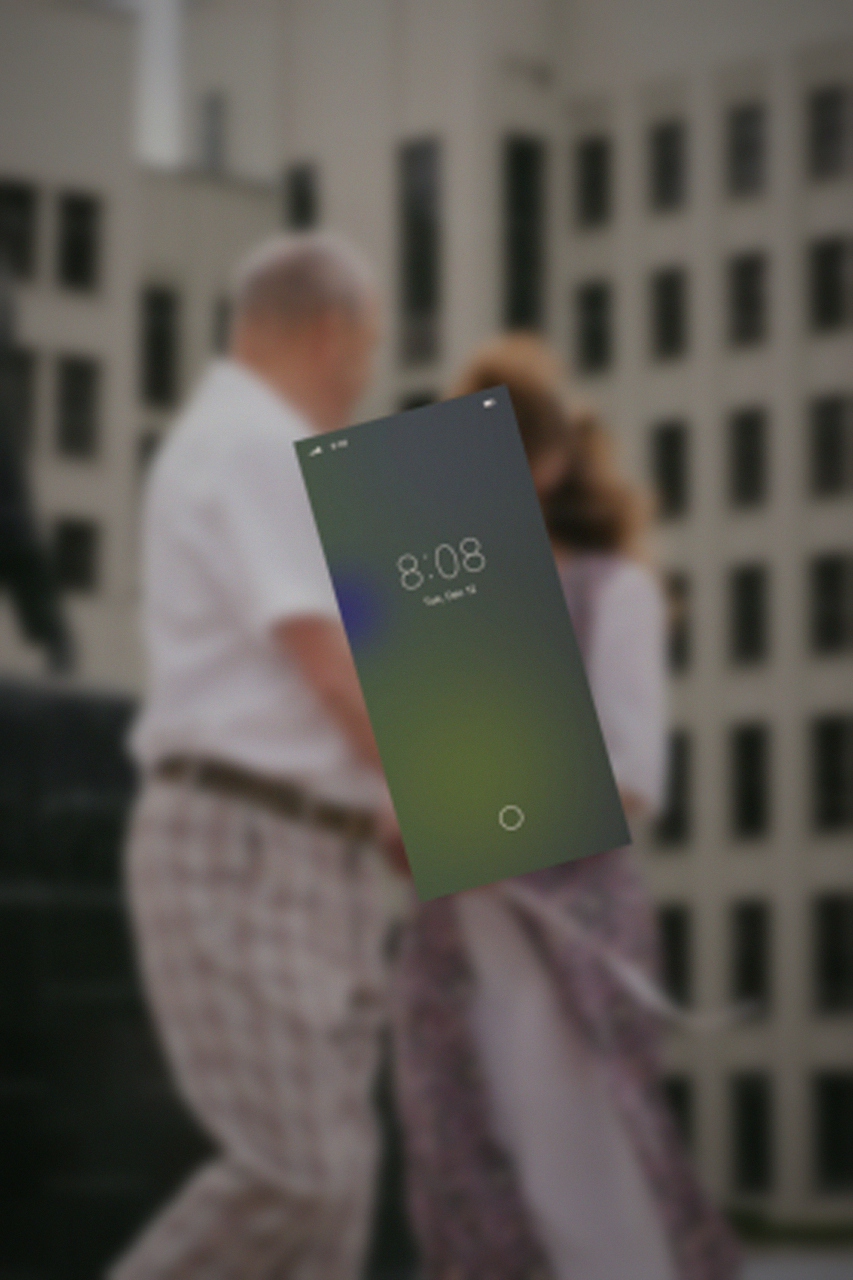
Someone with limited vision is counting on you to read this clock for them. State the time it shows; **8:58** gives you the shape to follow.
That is **8:08**
